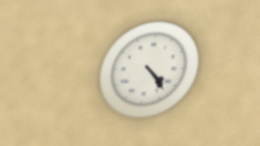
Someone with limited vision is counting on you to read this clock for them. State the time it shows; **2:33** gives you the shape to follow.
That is **4:23**
